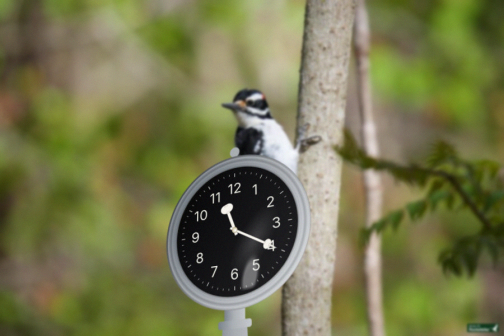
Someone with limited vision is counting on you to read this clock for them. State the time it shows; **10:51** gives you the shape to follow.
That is **11:20**
